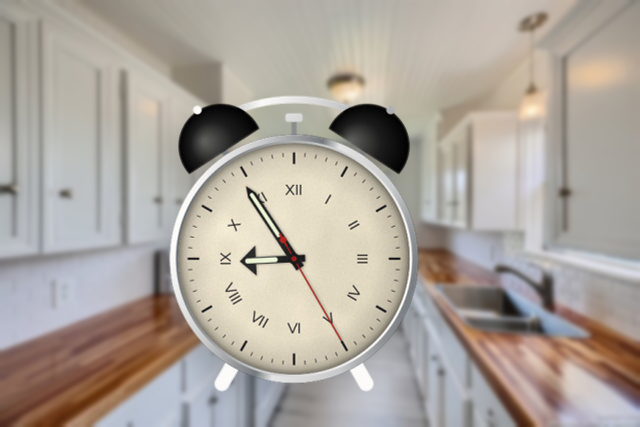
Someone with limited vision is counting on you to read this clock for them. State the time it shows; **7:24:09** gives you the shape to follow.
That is **8:54:25**
